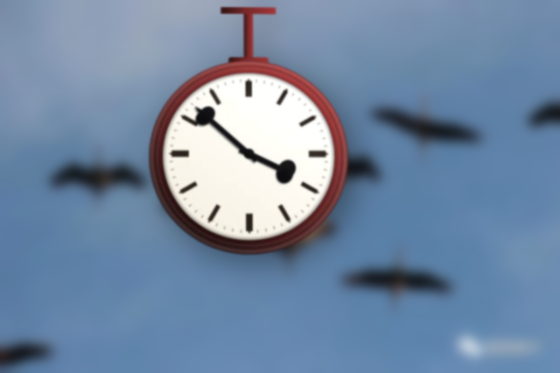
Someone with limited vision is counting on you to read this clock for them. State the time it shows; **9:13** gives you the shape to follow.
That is **3:52**
